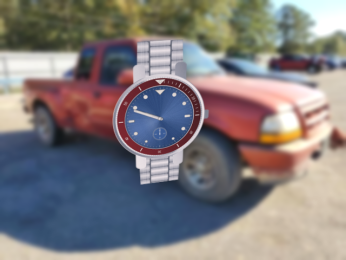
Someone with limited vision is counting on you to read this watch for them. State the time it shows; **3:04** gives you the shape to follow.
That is **9:49**
